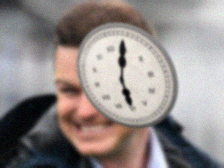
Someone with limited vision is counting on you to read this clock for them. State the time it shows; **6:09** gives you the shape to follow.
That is **6:04**
